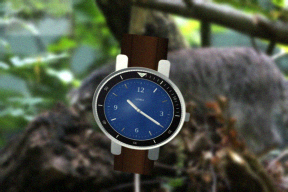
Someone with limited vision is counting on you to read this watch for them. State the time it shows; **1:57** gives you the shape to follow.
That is **10:20**
